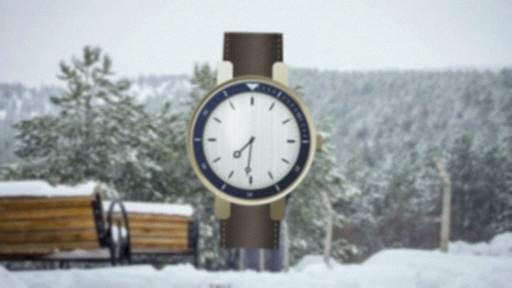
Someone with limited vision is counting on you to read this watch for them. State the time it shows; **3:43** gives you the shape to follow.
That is **7:31**
